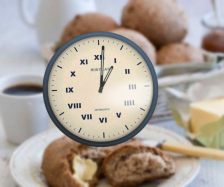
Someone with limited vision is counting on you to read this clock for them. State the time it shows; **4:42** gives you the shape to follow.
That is **1:01**
